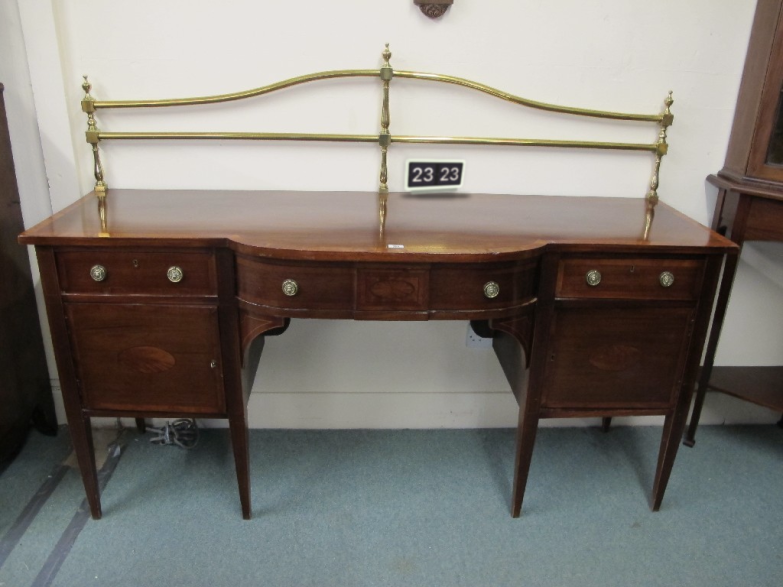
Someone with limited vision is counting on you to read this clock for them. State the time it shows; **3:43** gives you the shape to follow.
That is **23:23**
